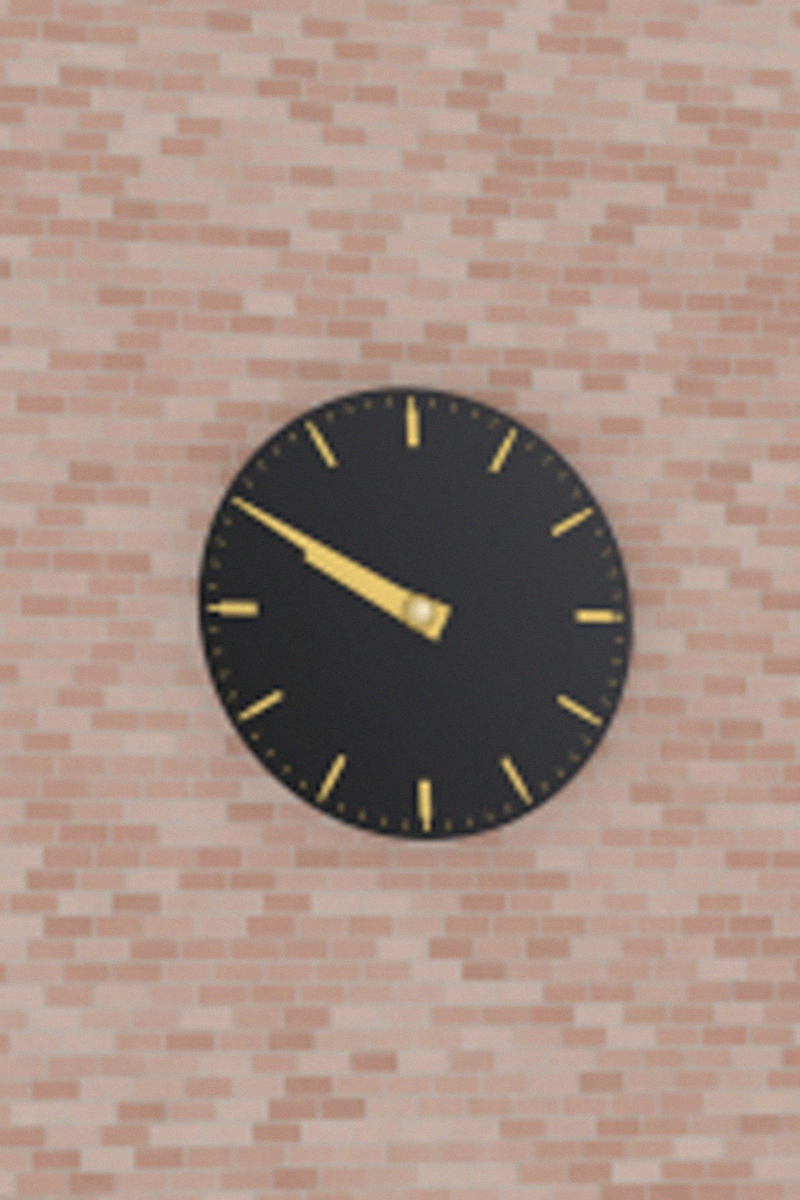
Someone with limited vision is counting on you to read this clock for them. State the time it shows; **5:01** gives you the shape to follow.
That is **9:50**
